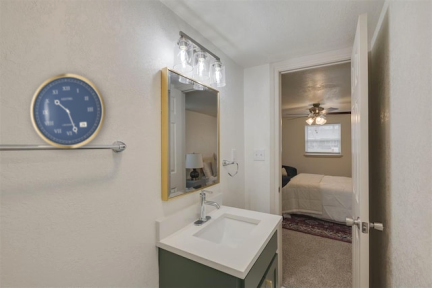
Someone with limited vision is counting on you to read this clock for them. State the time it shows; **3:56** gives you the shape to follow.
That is **10:27**
